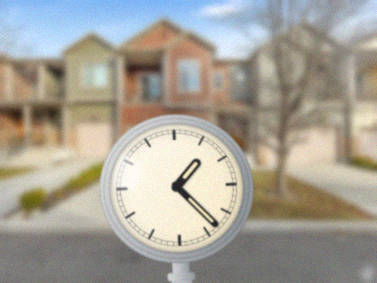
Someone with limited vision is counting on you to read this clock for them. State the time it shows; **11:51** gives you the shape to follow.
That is **1:23**
